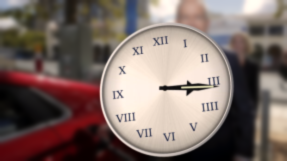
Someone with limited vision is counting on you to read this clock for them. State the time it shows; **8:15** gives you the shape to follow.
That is **3:16**
